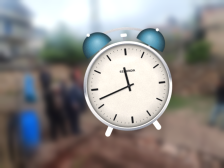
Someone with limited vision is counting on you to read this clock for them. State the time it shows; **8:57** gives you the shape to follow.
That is **11:42**
